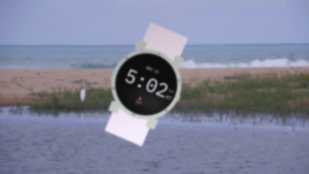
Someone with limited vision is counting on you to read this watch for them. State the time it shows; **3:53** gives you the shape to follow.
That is **5:02**
